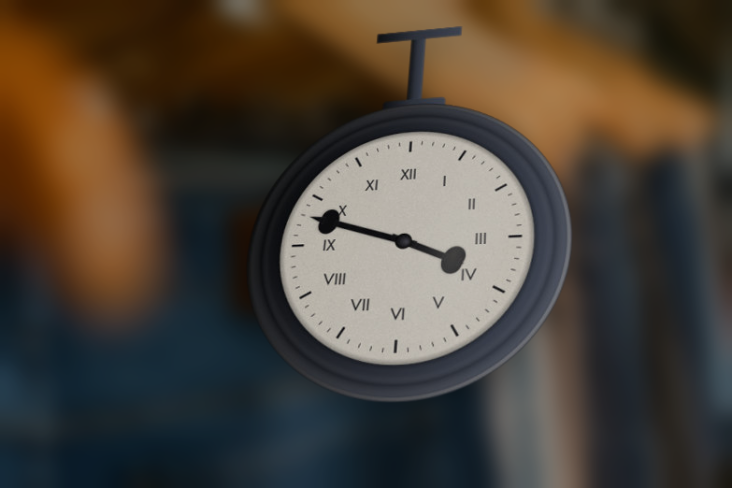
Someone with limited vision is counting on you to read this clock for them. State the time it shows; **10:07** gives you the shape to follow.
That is **3:48**
